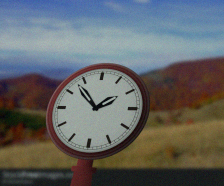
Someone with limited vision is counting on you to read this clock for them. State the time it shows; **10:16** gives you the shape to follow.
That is **1:53**
